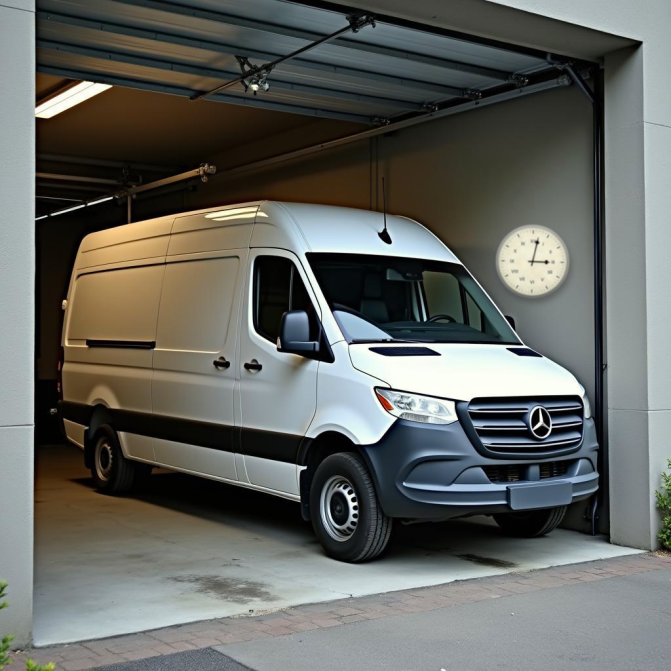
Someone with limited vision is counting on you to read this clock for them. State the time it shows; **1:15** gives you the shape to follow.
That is **3:02**
